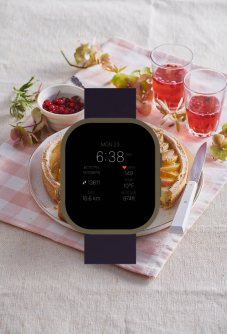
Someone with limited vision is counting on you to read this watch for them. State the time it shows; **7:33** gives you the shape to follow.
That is **6:38**
